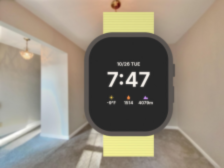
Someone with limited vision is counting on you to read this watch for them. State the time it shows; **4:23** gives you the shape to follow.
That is **7:47**
